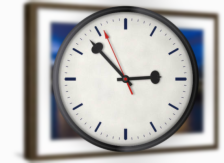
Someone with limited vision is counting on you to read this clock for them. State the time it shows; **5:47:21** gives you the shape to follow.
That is **2:52:56**
